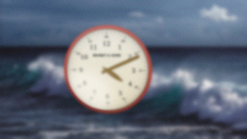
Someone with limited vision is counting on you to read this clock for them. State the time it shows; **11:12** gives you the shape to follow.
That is **4:11**
